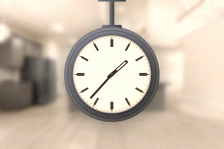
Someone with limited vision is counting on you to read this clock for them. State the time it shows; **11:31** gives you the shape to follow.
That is **1:37**
